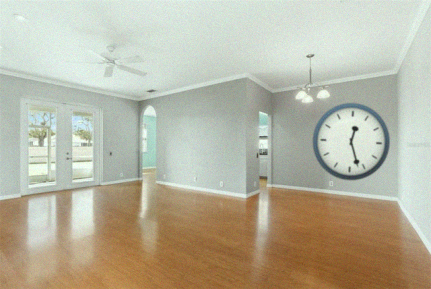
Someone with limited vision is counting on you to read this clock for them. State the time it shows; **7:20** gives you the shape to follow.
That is **12:27**
